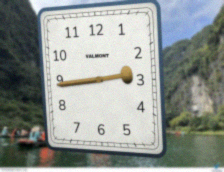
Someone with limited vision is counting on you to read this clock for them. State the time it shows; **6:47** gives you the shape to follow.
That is **2:44**
